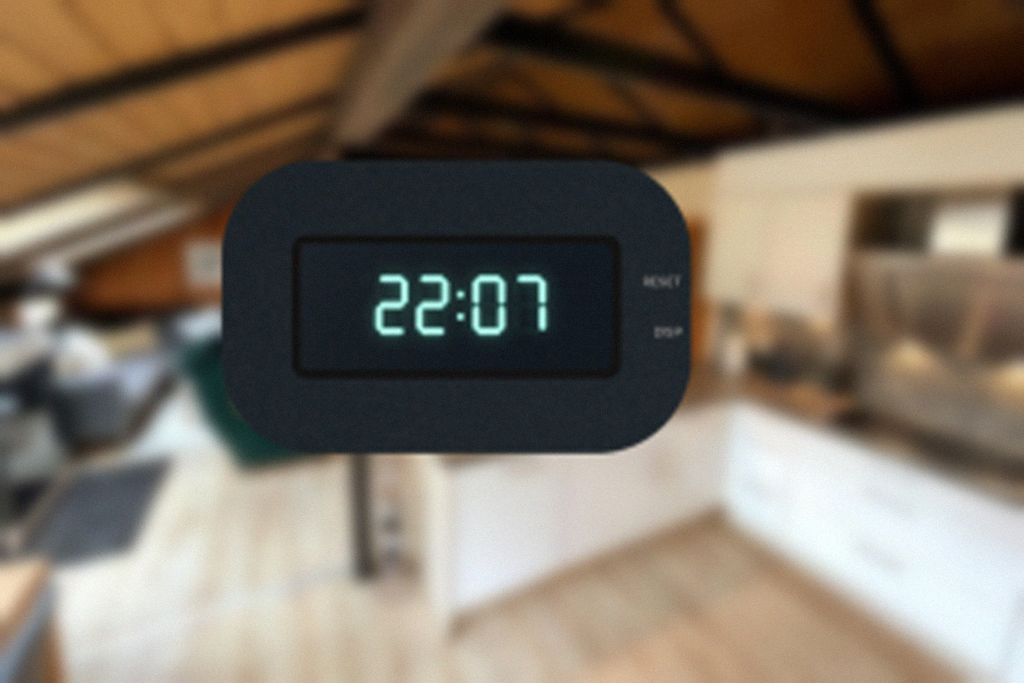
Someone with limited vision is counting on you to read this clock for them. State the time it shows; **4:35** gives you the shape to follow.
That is **22:07**
